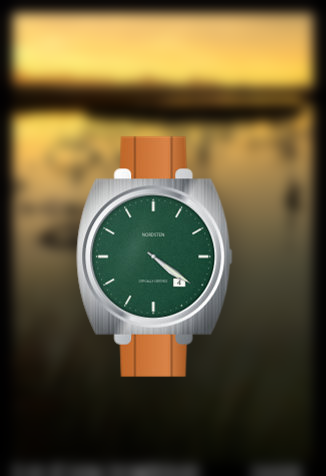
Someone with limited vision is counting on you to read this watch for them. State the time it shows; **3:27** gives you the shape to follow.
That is **4:21**
